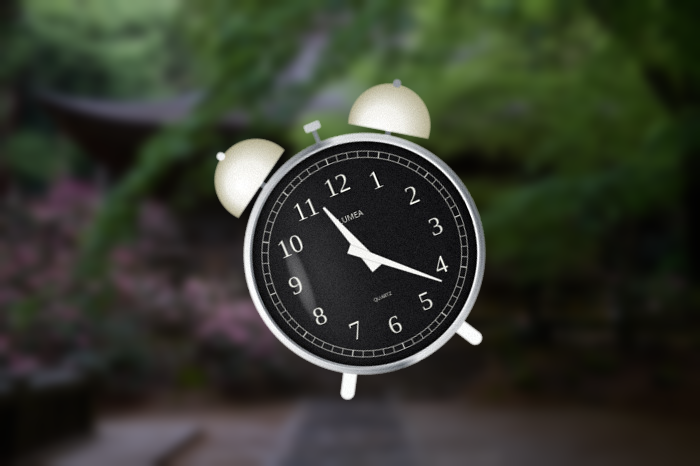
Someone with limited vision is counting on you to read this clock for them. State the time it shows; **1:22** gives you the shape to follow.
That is **11:22**
